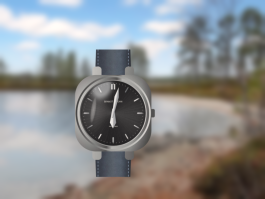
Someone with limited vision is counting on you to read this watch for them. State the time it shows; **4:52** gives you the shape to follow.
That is **6:02**
